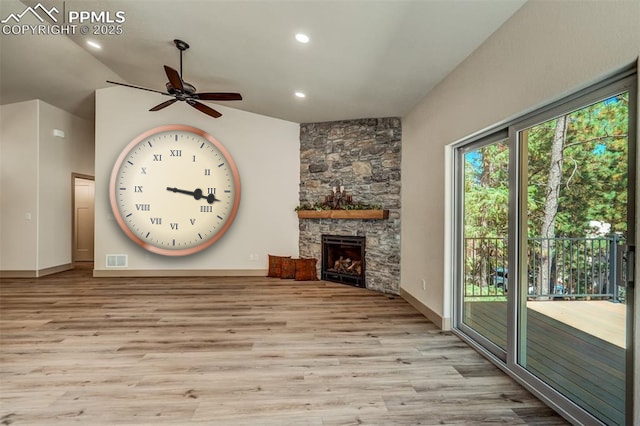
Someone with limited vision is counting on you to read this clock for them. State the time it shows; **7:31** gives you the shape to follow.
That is **3:17**
